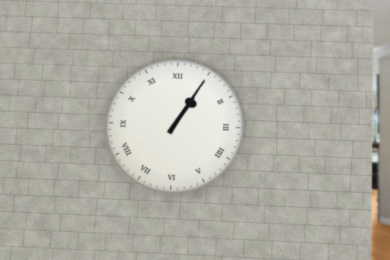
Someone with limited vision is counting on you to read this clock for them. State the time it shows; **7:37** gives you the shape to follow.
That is **1:05**
